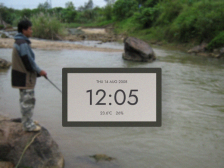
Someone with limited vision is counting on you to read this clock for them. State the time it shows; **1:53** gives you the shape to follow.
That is **12:05**
